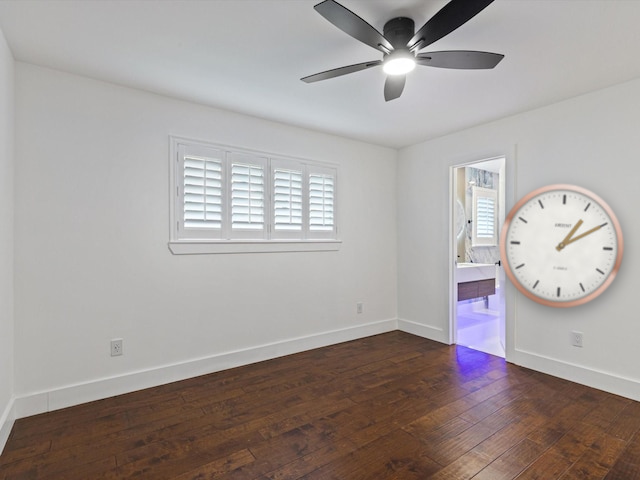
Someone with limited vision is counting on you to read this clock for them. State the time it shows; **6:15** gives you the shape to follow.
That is **1:10**
